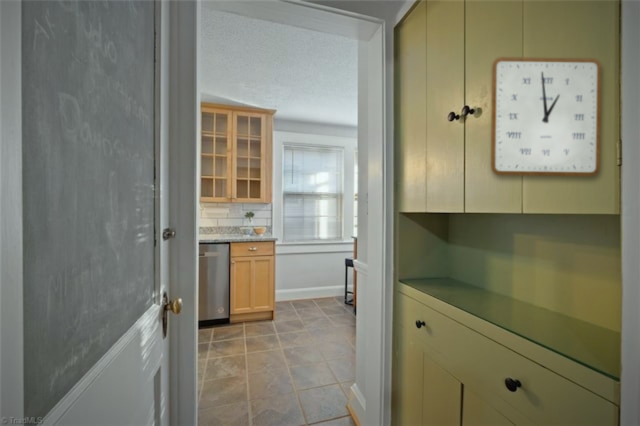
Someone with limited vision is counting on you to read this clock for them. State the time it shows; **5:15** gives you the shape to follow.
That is **12:59**
